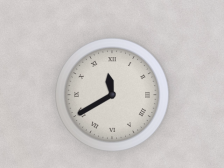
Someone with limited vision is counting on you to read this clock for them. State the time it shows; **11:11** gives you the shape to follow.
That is **11:40**
